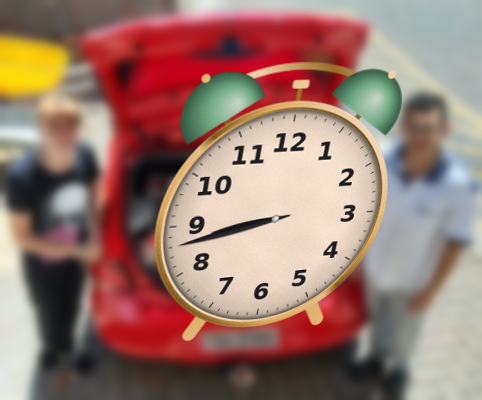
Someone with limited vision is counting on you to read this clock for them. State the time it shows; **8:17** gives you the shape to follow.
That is **8:43**
